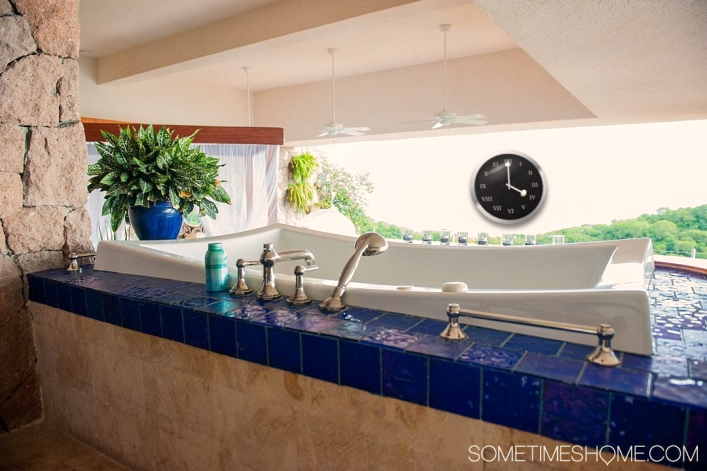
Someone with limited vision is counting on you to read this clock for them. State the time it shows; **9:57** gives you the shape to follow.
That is **4:00**
